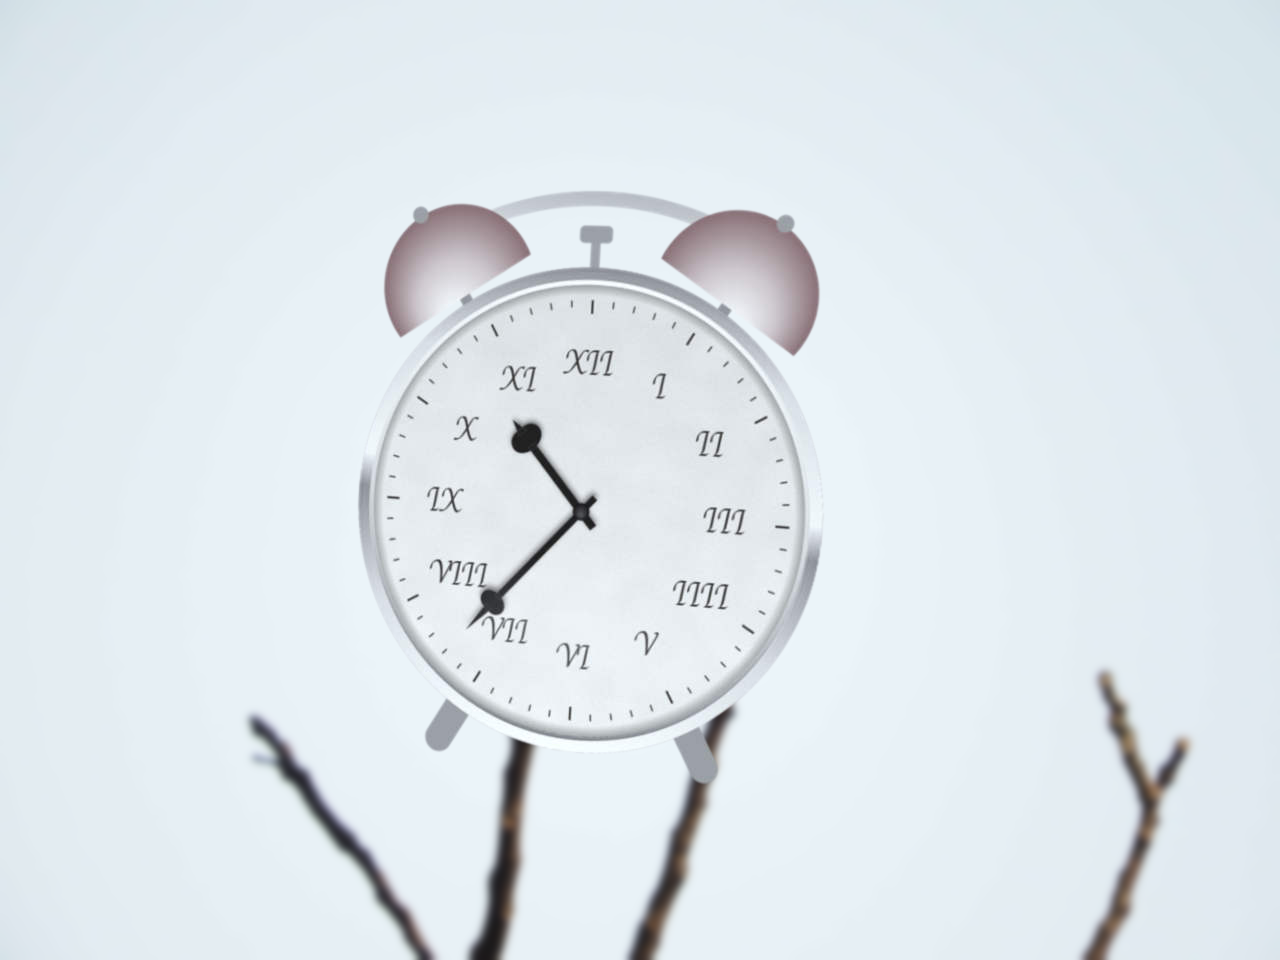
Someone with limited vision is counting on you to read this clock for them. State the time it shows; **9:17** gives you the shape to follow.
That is **10:37**
